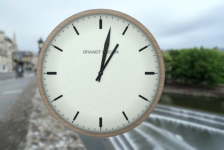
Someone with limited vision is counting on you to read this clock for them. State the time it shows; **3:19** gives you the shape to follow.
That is **1:02**
